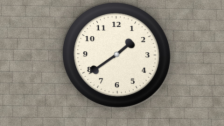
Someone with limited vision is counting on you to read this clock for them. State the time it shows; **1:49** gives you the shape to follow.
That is **1:39**
